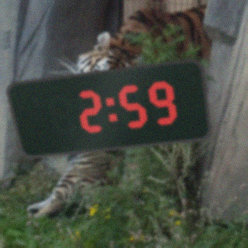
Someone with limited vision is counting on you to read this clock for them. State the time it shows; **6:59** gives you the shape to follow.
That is **2:59**
